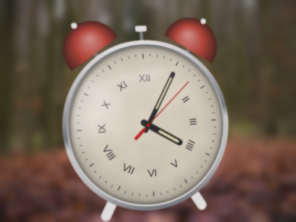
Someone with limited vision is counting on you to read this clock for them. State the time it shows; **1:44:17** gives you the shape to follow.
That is **4:05:08**
